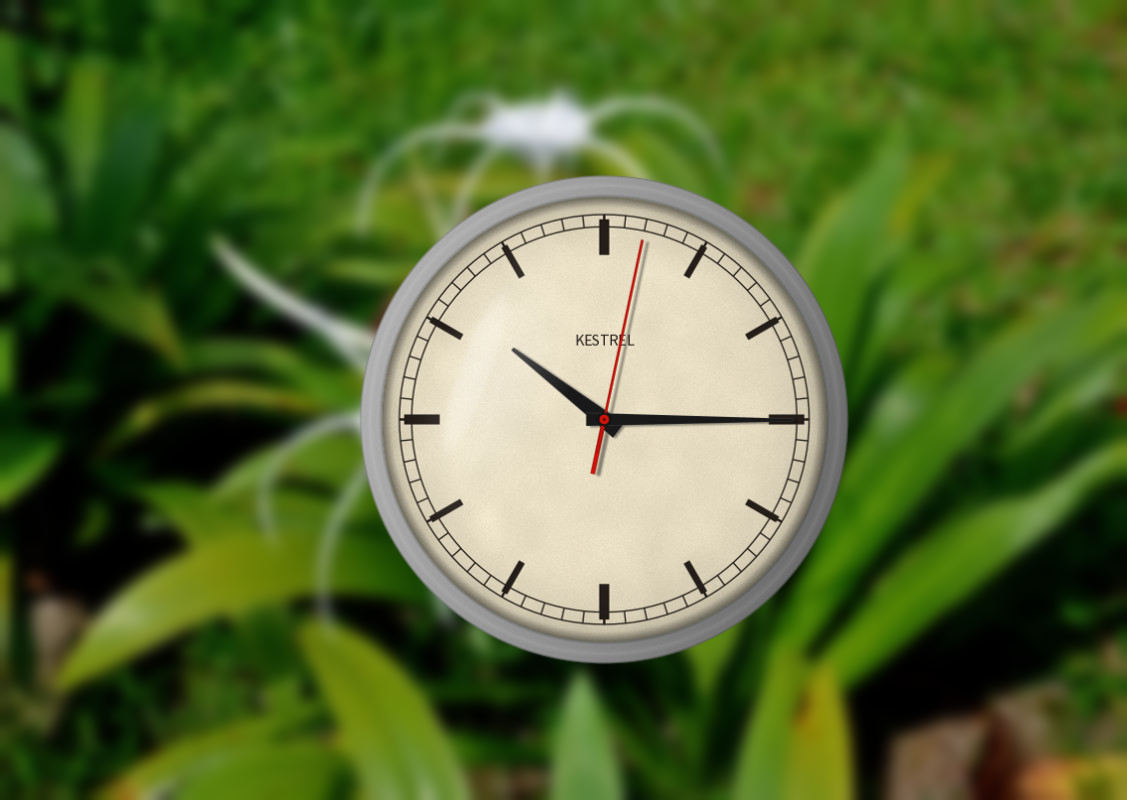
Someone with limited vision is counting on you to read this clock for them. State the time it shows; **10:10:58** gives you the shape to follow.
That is **10:15:02**
